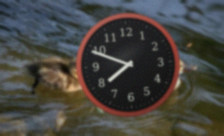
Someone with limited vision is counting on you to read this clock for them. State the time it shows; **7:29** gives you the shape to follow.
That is **7:49**
